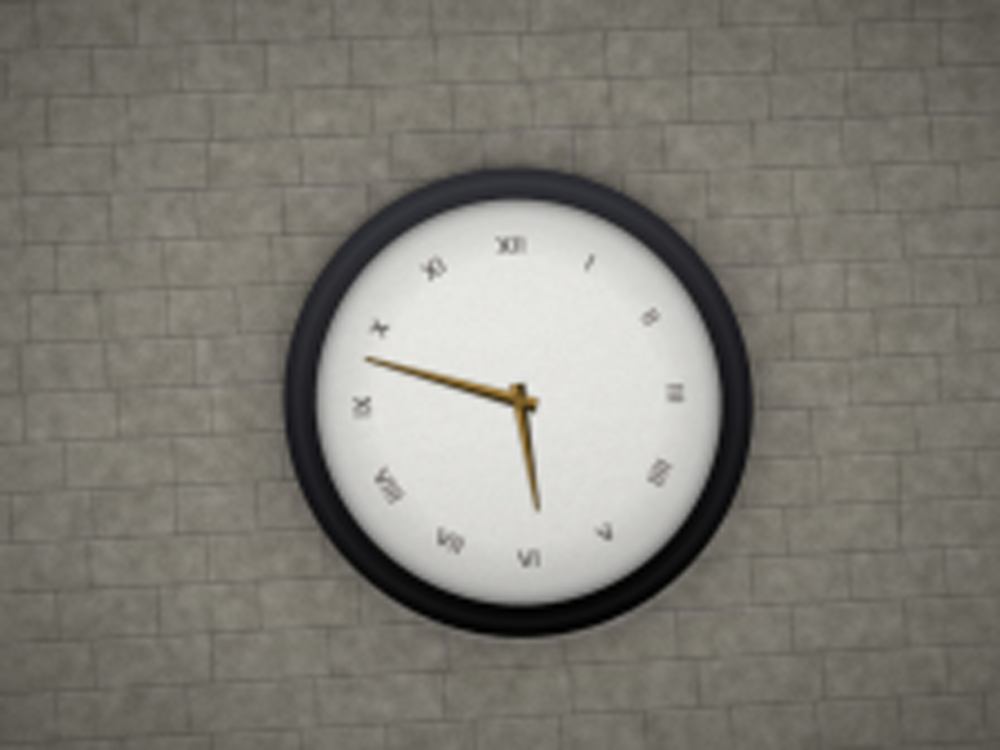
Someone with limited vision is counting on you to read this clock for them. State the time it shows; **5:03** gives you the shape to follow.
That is **5:48**
